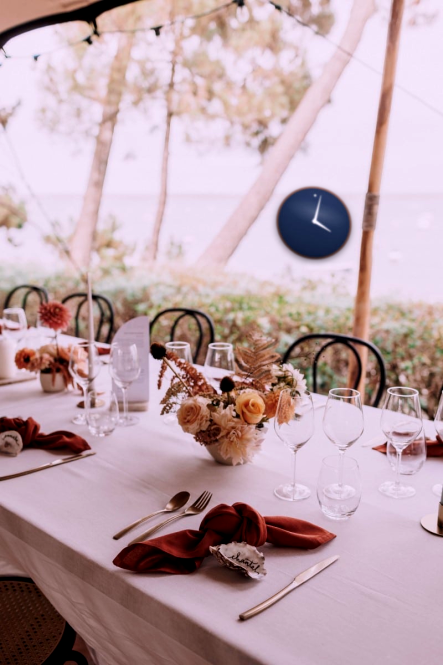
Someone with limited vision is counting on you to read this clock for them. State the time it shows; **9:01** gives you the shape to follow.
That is **4:02**
